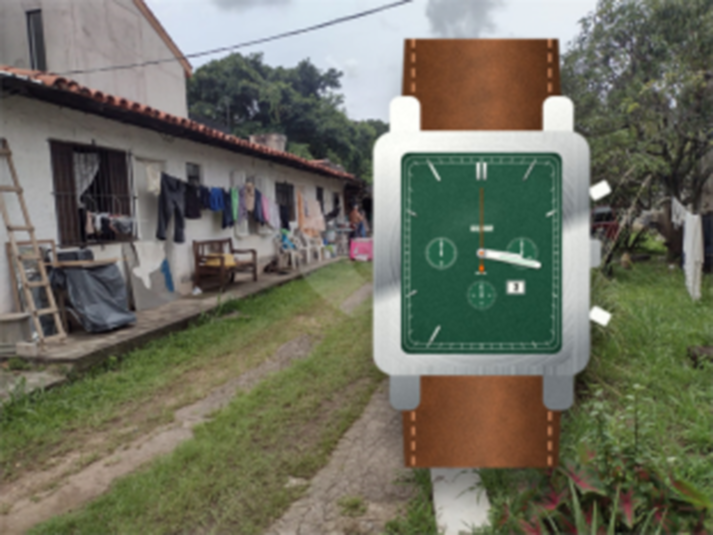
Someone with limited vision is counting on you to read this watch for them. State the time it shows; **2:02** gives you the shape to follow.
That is **3:17**
